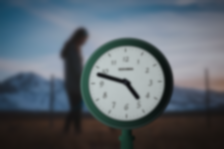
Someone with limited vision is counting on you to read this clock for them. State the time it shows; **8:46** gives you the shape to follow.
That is **4:48**
